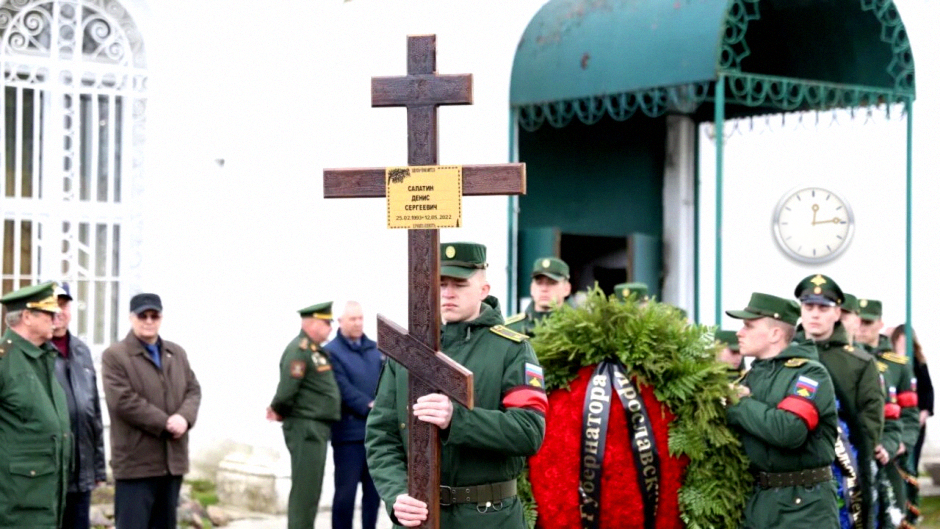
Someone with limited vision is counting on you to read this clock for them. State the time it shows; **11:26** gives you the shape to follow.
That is **12:14**
